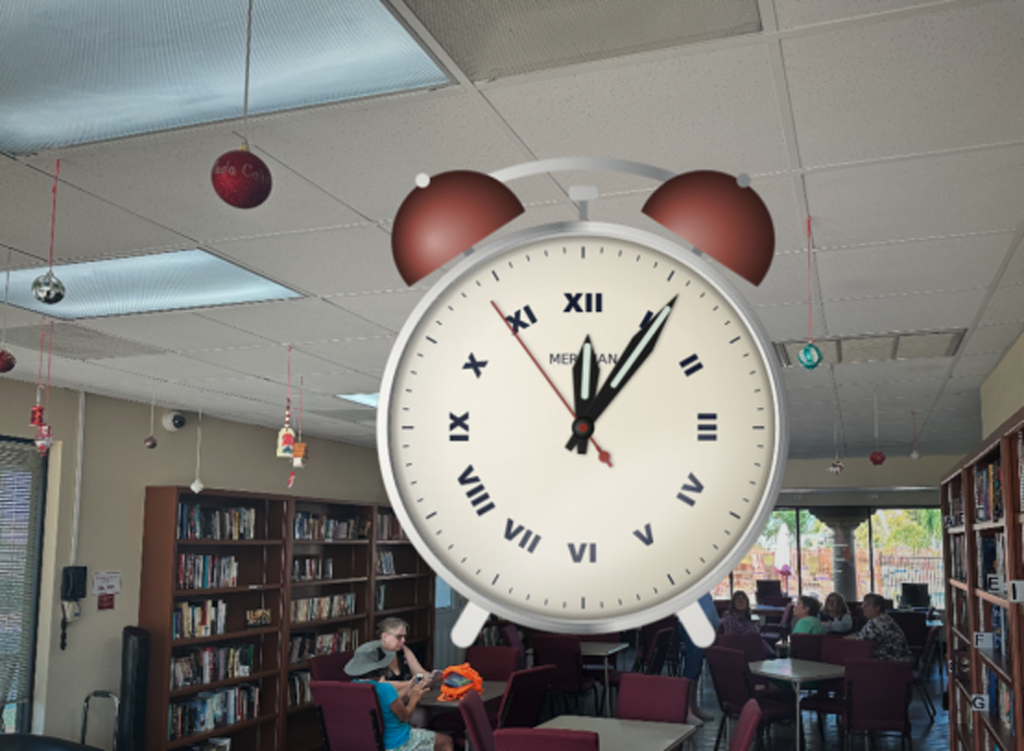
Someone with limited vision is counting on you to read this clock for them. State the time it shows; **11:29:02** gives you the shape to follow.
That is **12:05:54**
